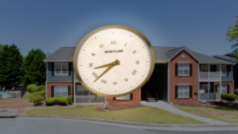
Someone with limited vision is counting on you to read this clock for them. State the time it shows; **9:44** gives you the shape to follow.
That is **8:38**
